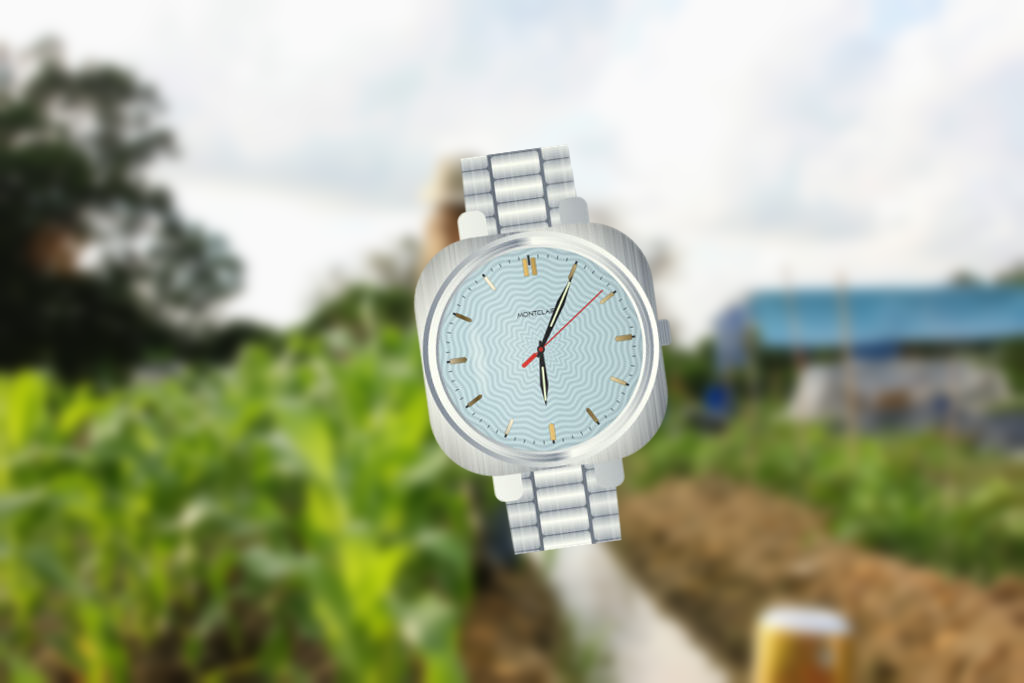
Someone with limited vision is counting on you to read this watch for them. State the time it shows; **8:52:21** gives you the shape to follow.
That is **6:05:09**
